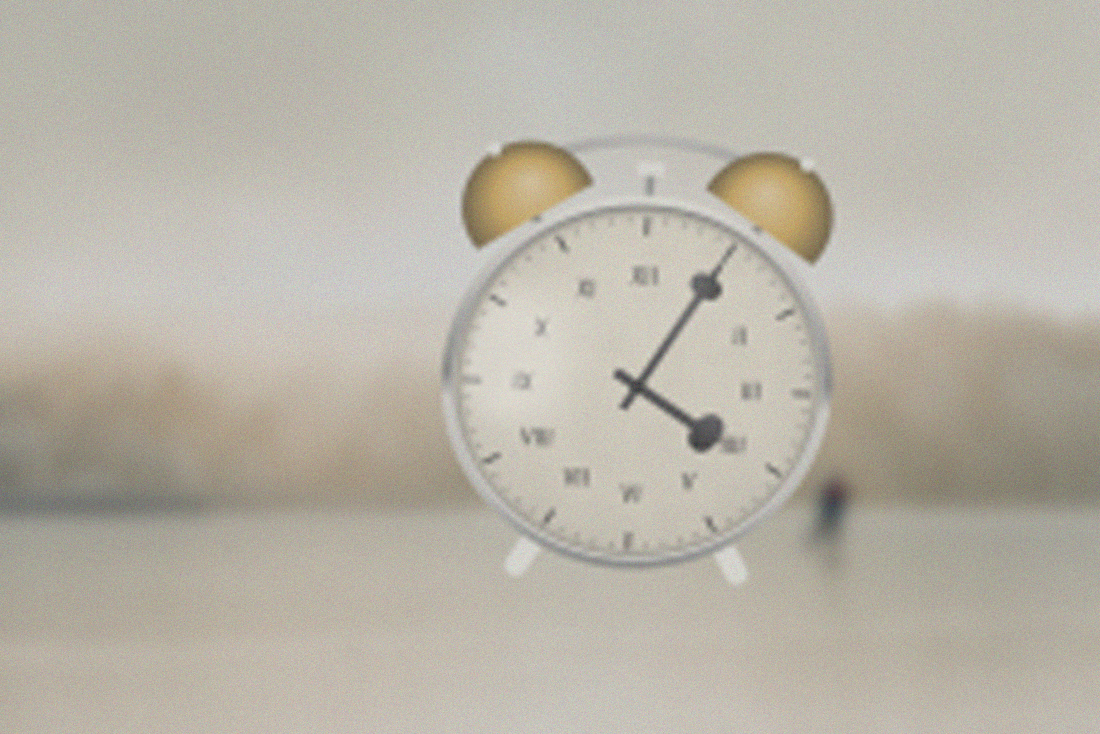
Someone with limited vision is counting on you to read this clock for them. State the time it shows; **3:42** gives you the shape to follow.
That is **4:05**
